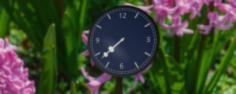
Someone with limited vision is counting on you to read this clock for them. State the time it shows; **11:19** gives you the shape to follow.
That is **7:38**
